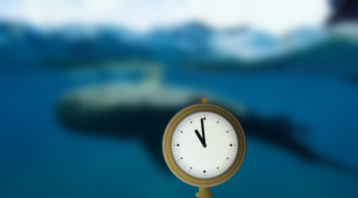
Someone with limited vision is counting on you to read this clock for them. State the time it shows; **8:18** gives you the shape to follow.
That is **10:59**
